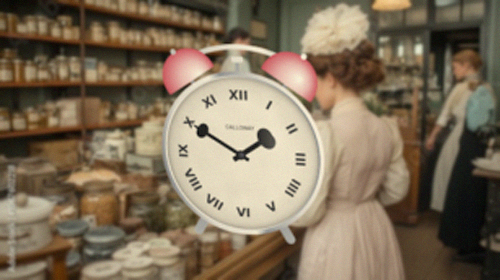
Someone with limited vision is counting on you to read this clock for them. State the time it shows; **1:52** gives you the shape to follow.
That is **1:50**
